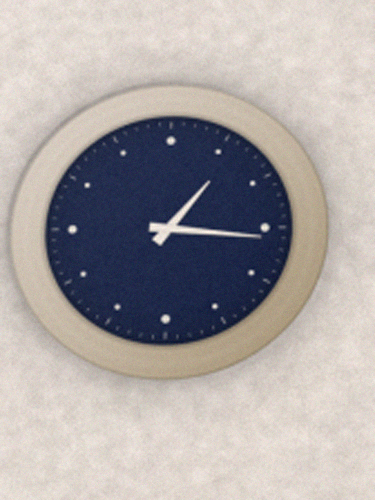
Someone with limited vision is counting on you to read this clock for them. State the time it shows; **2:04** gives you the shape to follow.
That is **1:16**
